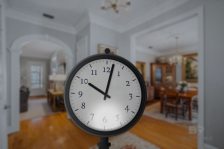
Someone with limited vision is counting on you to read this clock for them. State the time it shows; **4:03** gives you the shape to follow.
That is **10:02**
